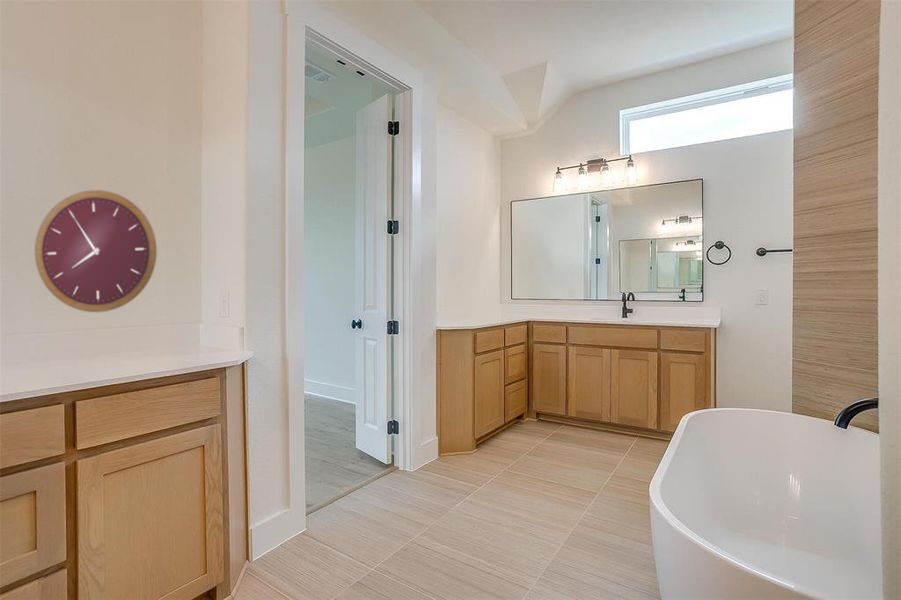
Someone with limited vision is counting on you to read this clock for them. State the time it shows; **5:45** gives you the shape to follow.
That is **7:55**
